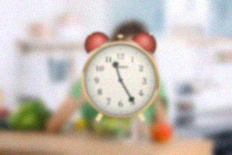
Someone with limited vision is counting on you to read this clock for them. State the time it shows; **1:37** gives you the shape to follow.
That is **11:25**
